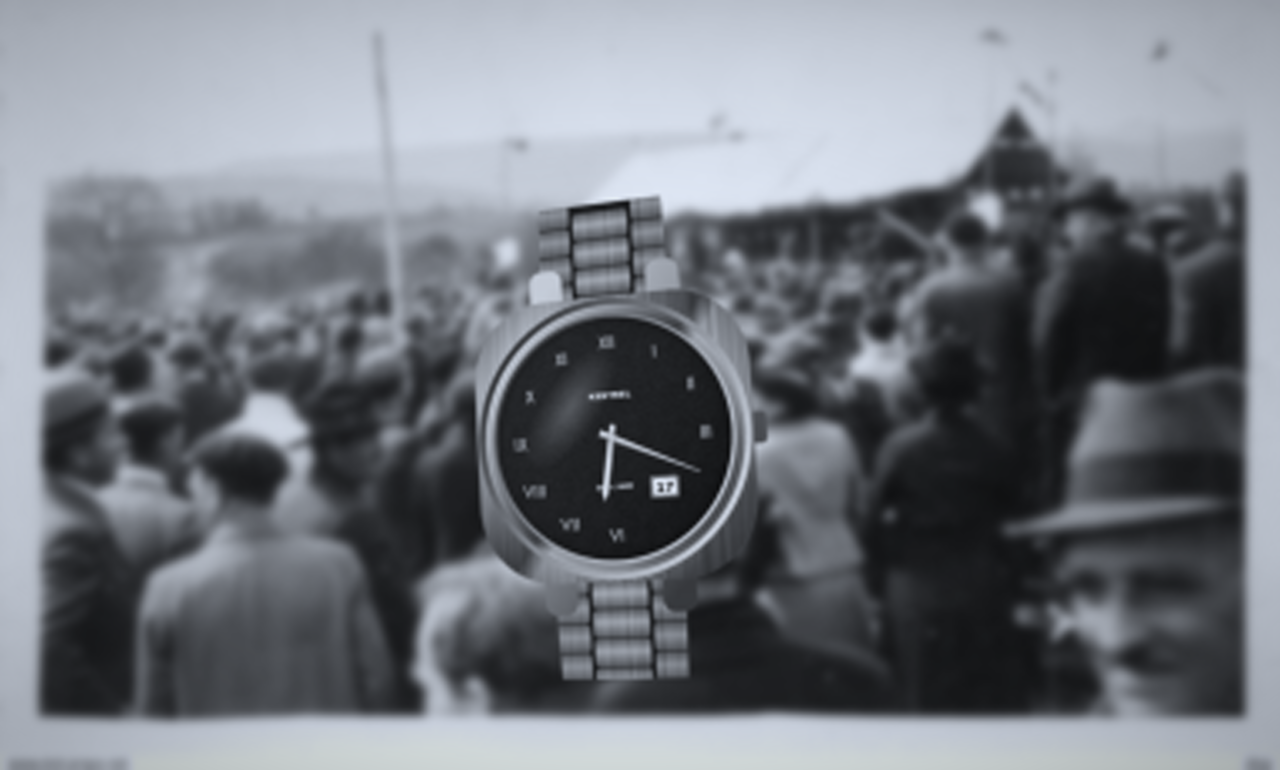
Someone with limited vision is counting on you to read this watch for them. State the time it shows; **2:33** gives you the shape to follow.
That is **6:19**
